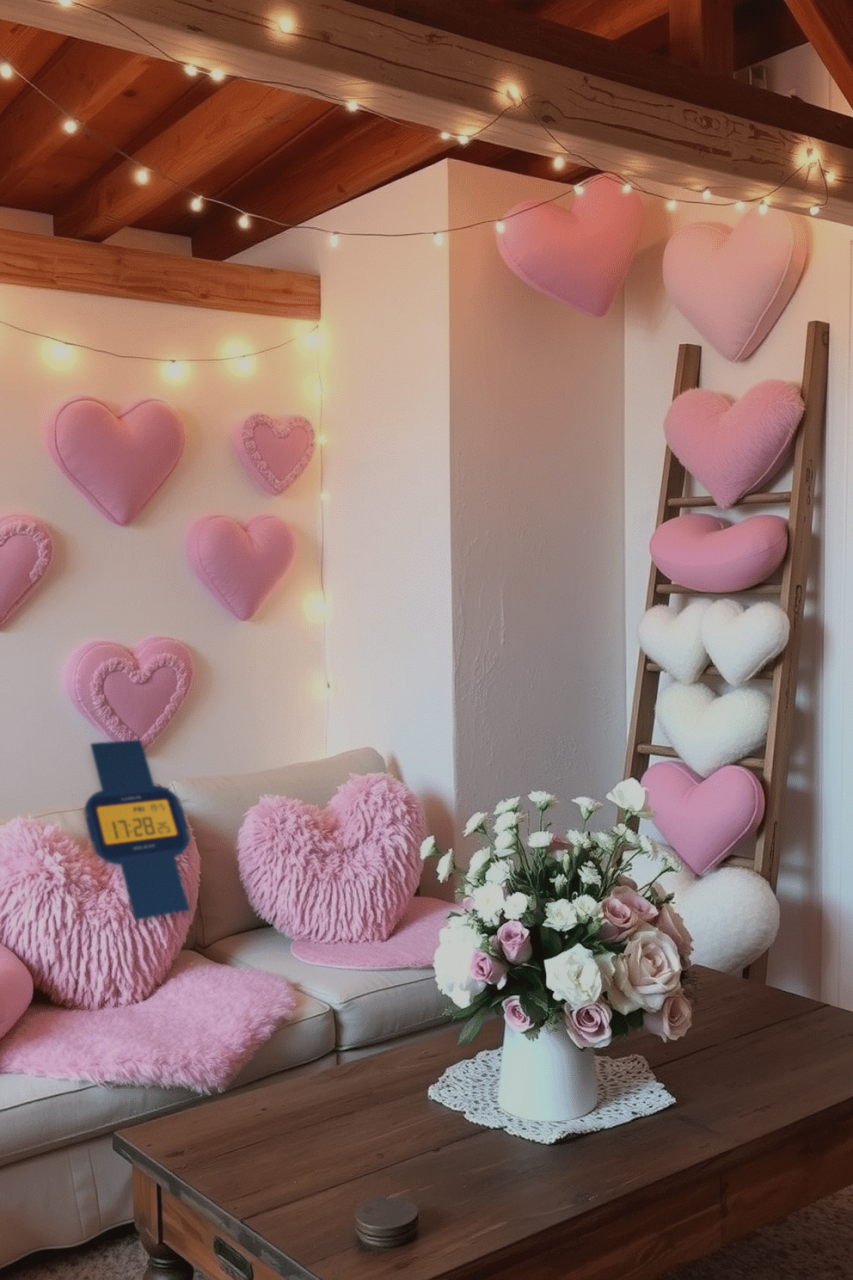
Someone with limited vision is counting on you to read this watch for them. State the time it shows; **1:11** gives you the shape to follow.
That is **17:28**
